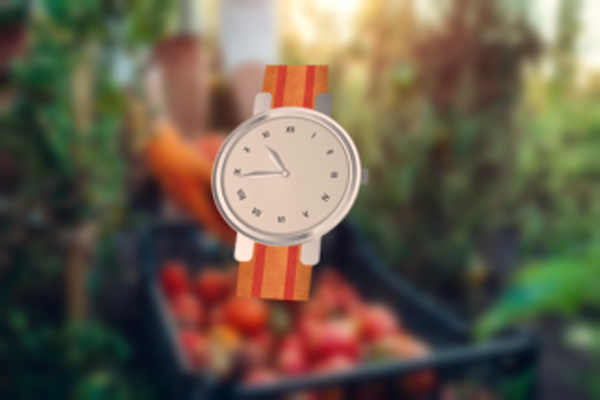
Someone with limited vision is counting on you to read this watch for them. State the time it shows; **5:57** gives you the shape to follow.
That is **10:44**
